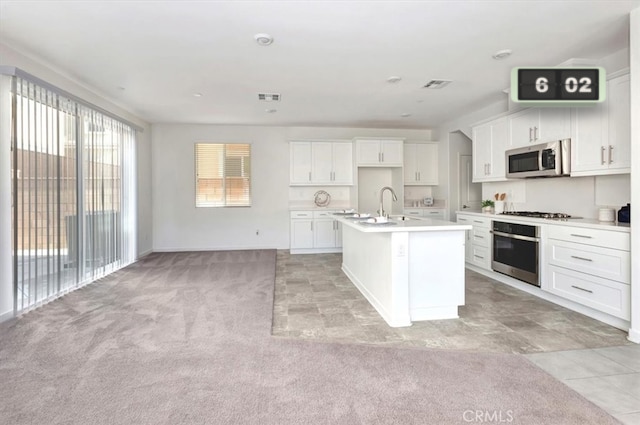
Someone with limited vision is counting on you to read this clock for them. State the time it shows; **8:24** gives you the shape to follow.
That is **6:02**
